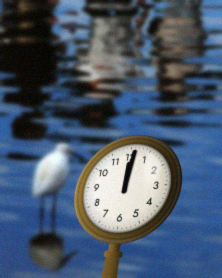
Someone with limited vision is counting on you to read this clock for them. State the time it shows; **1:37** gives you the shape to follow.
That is **12:01**
